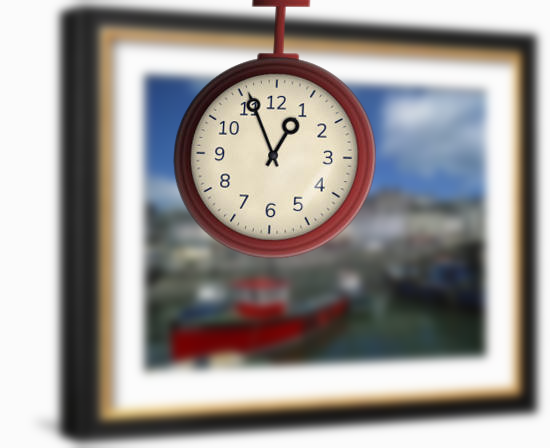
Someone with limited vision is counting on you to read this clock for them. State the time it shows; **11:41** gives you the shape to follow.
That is **12:56**
